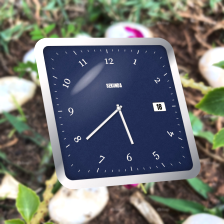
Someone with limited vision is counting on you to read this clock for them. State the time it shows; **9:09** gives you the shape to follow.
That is **5:39**
